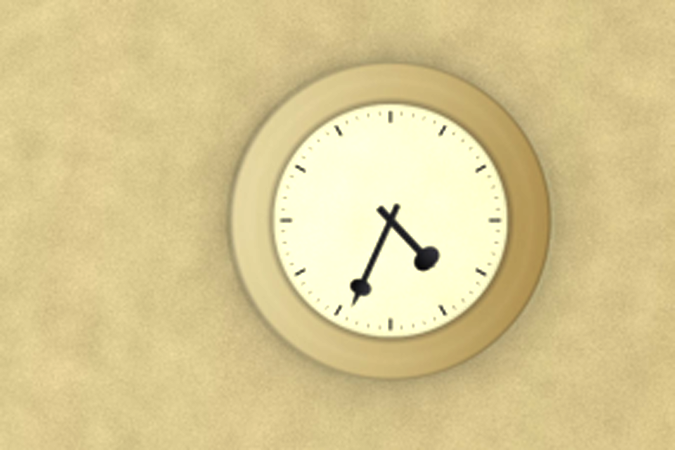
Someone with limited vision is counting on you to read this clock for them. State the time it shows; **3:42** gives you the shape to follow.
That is **4:34**
